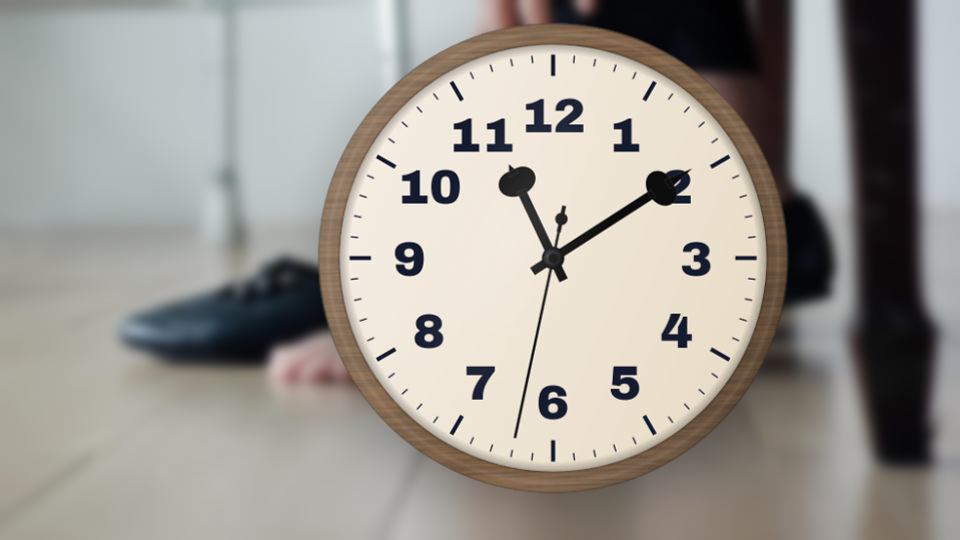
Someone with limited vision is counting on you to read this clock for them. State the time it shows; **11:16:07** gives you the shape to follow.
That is **11:09:32**
